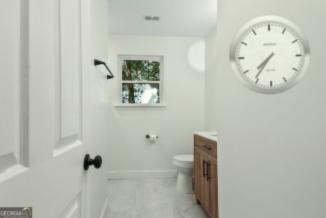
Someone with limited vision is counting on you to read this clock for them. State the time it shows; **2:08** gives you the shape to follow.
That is **7:36**
